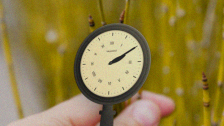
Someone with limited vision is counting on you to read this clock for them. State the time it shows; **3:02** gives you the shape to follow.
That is **2:10**
